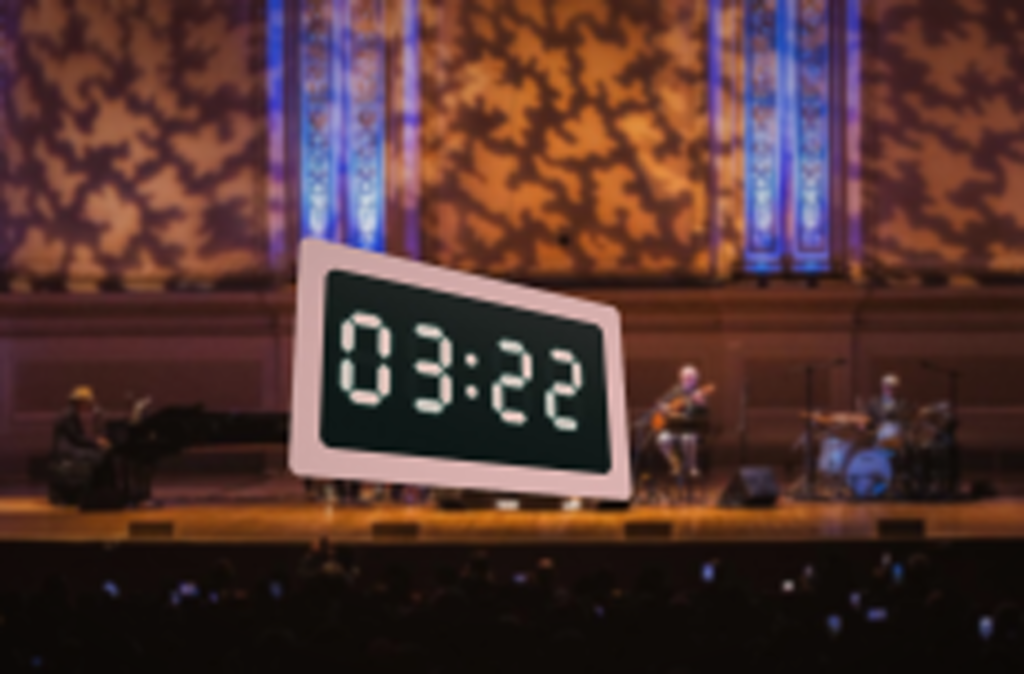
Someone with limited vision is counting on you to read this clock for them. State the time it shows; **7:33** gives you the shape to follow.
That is **3:22**
